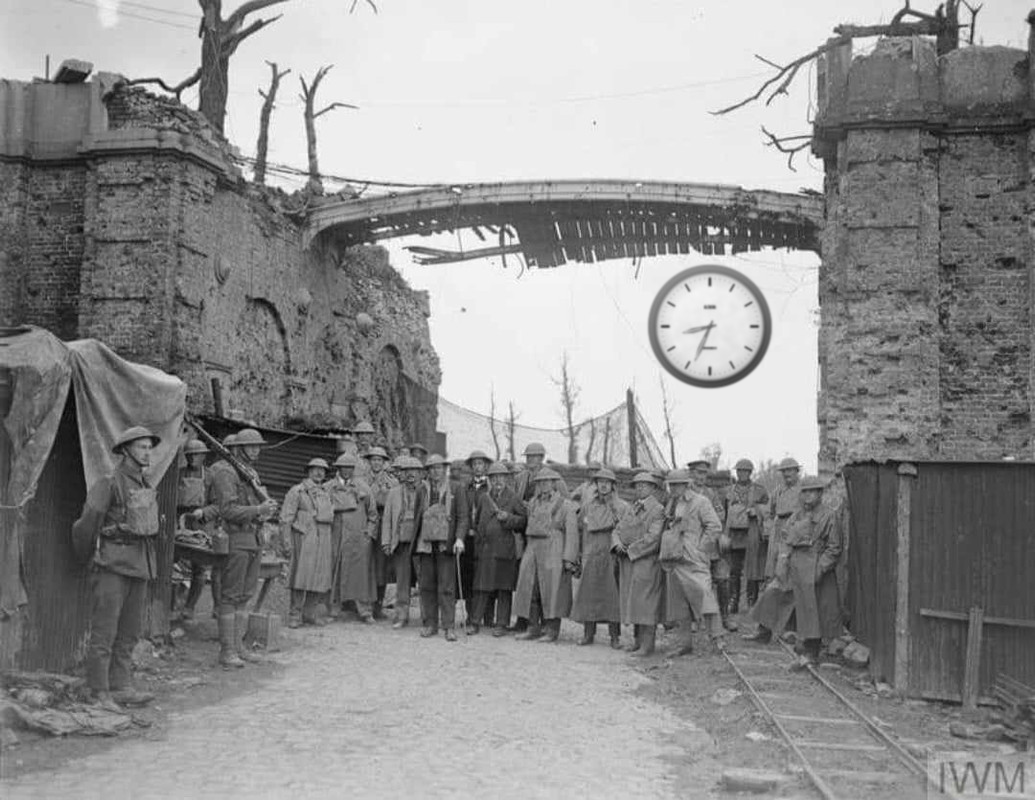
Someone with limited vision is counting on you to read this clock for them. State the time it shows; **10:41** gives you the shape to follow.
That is **8:34**
